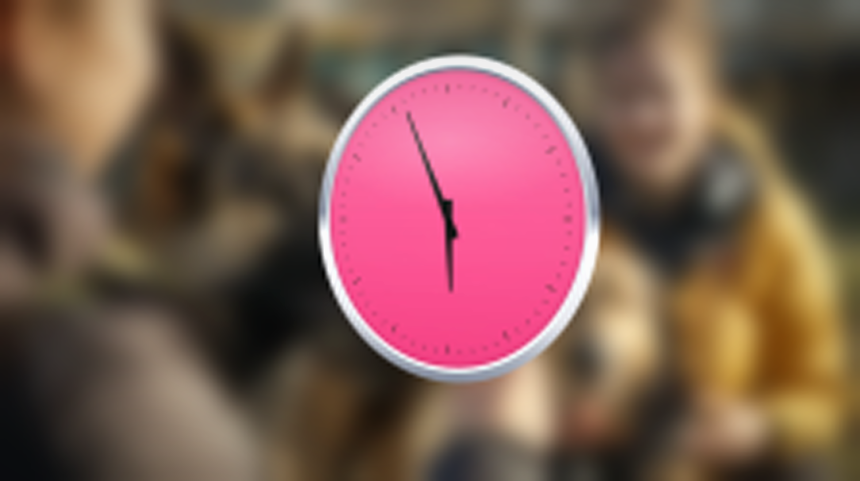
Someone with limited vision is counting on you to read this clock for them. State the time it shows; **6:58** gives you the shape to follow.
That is **5:56**
